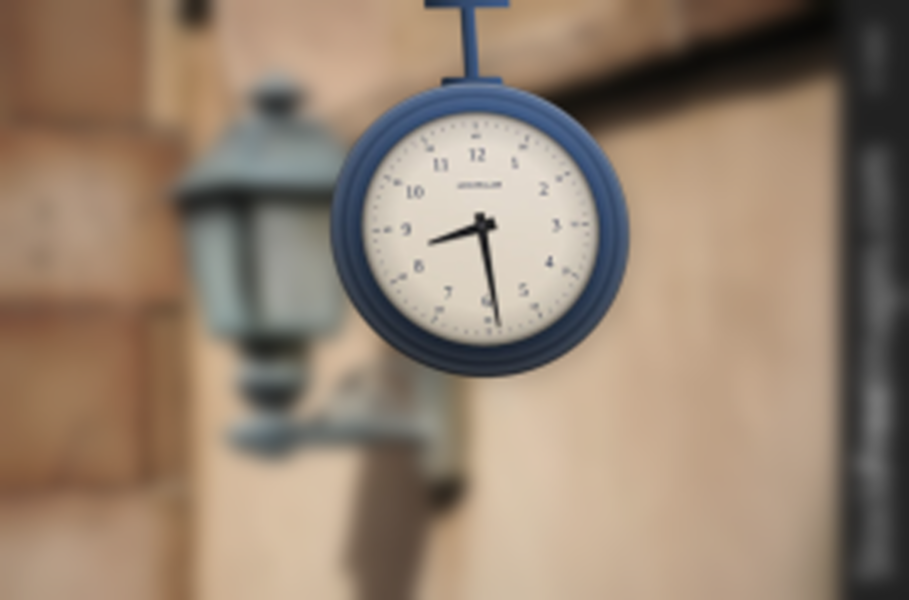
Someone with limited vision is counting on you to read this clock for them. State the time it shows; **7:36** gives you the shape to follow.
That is **8:29**
